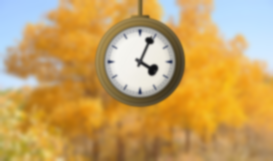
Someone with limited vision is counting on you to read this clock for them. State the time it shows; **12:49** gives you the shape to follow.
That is **4:04**
